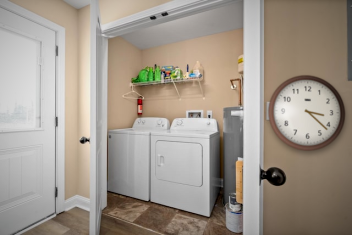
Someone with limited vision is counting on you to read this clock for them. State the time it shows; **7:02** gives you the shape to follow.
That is **3:22**
